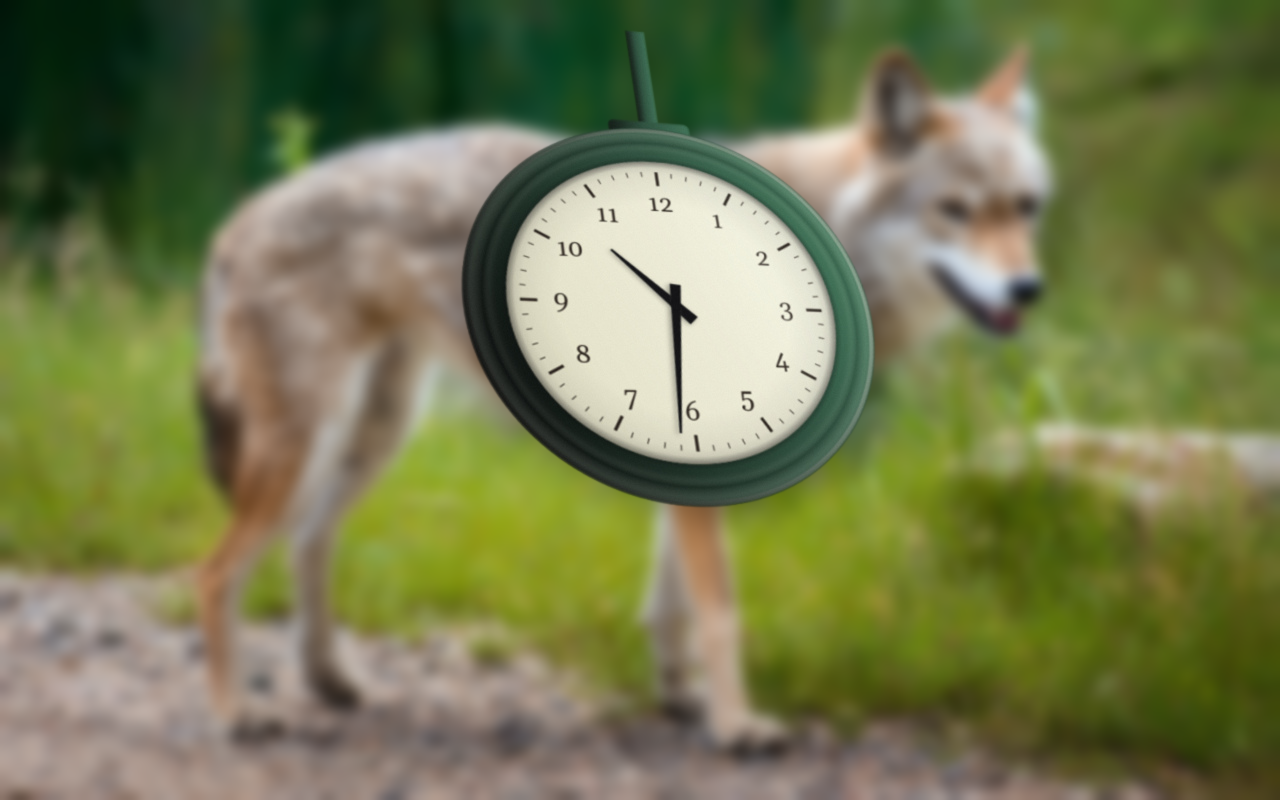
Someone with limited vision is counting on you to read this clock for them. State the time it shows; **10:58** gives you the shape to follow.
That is **10:31**
